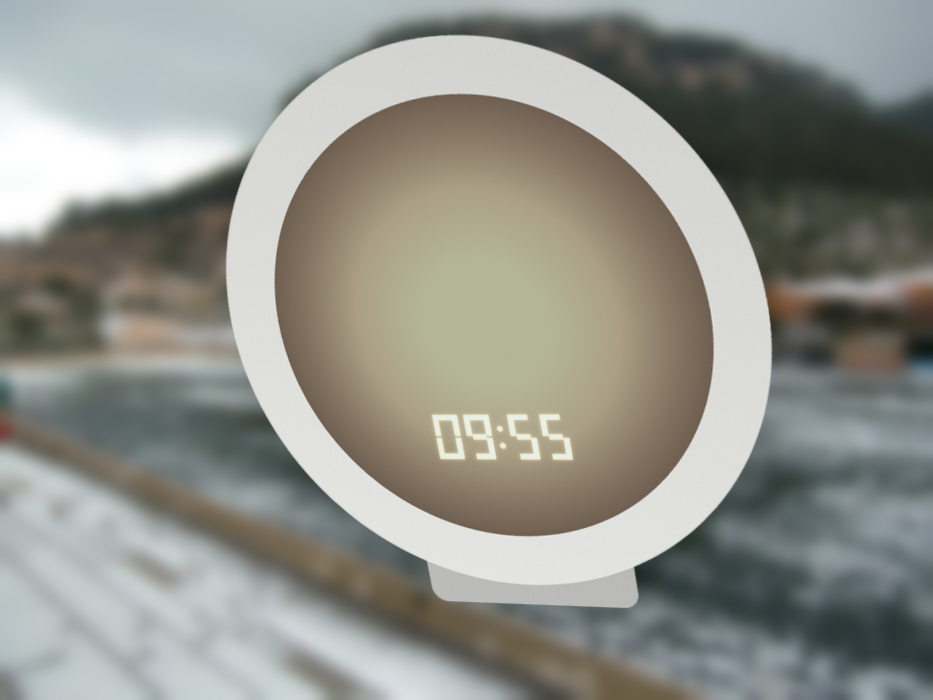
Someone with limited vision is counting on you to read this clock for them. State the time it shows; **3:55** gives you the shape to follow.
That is **9:55**
